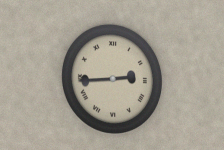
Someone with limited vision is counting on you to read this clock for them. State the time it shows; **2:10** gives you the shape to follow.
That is **2:44**
